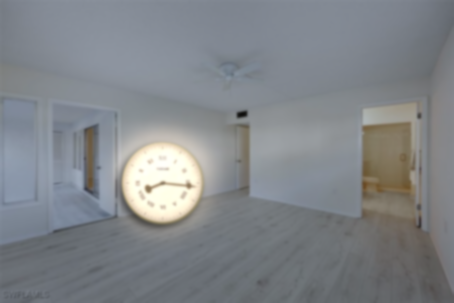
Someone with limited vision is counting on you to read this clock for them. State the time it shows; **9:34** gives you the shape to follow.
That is **8:16**
